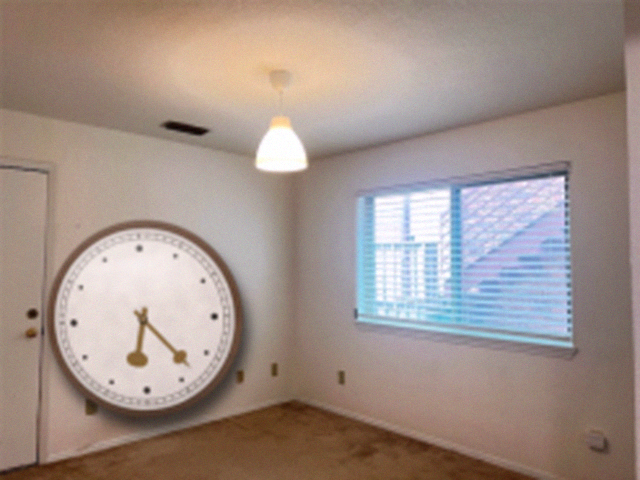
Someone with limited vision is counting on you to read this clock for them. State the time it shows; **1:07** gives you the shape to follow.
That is **6:23**
